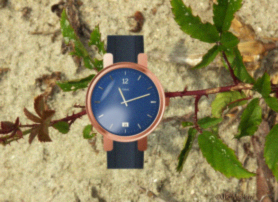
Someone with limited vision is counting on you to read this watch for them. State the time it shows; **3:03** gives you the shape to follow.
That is **11:12**
